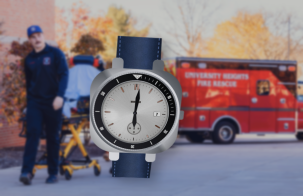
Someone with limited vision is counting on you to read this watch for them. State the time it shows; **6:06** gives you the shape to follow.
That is **6:01**
